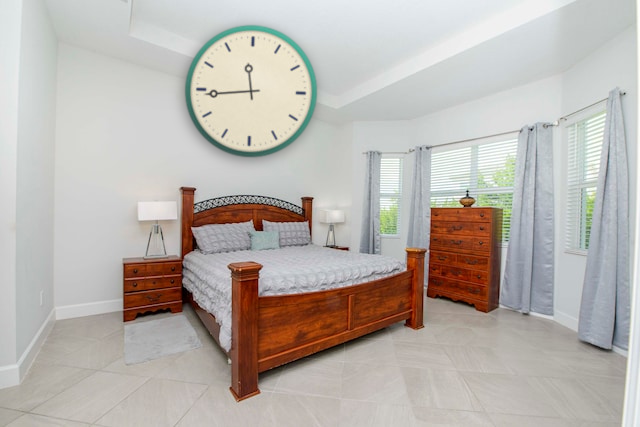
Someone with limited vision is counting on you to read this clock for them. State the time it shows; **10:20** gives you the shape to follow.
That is **11:44**
